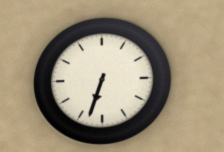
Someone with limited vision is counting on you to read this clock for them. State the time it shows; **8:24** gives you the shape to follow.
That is **6:33**
